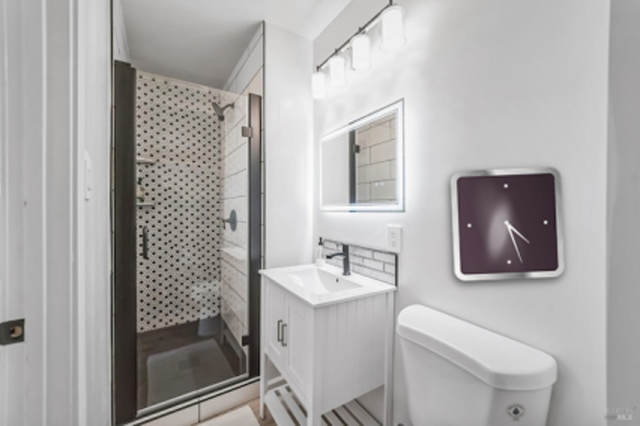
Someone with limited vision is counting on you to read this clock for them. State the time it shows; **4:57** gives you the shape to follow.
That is **4:27**
